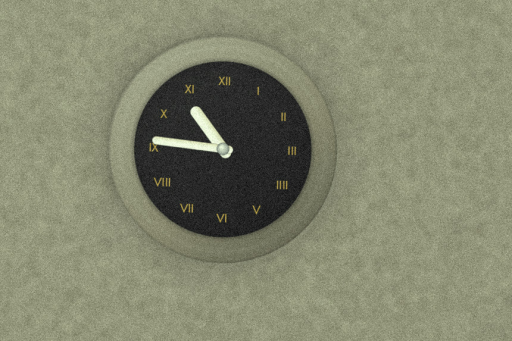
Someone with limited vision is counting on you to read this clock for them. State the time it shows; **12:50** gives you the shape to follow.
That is **10:46**
